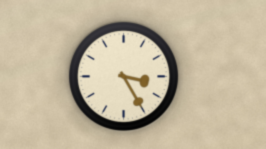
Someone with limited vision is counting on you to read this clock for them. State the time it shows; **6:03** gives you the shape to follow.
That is **3:25**
